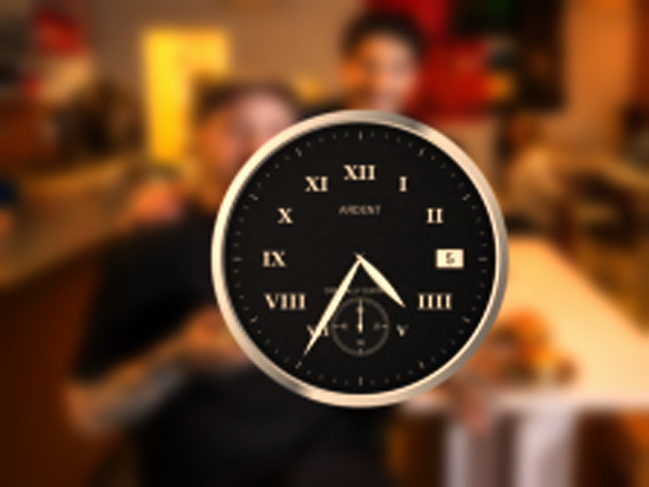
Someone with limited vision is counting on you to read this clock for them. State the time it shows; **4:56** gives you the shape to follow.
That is **4:35**
